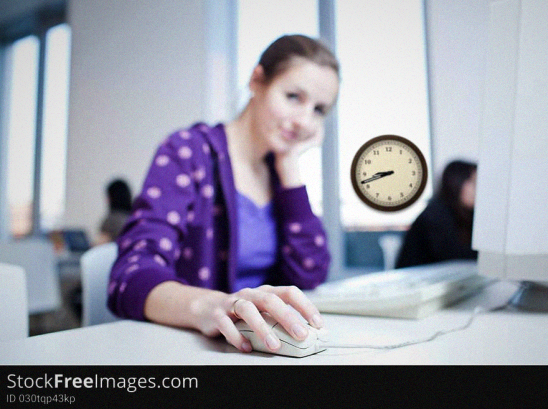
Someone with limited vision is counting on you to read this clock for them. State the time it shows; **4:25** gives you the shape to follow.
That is **8:42**
